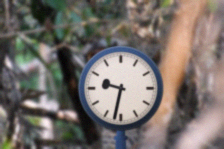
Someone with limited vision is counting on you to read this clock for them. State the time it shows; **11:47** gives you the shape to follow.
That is **9:32**
